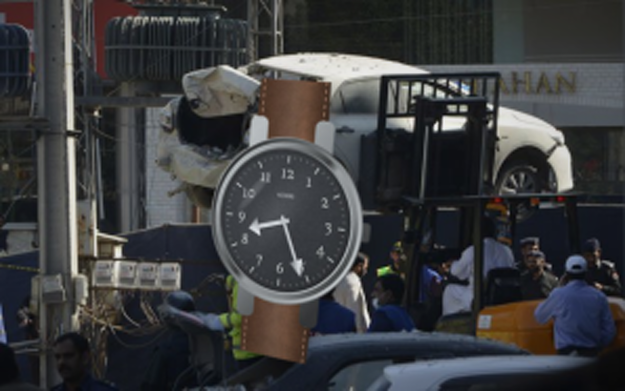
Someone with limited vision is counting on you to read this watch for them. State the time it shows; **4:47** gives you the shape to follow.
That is **8:26**
